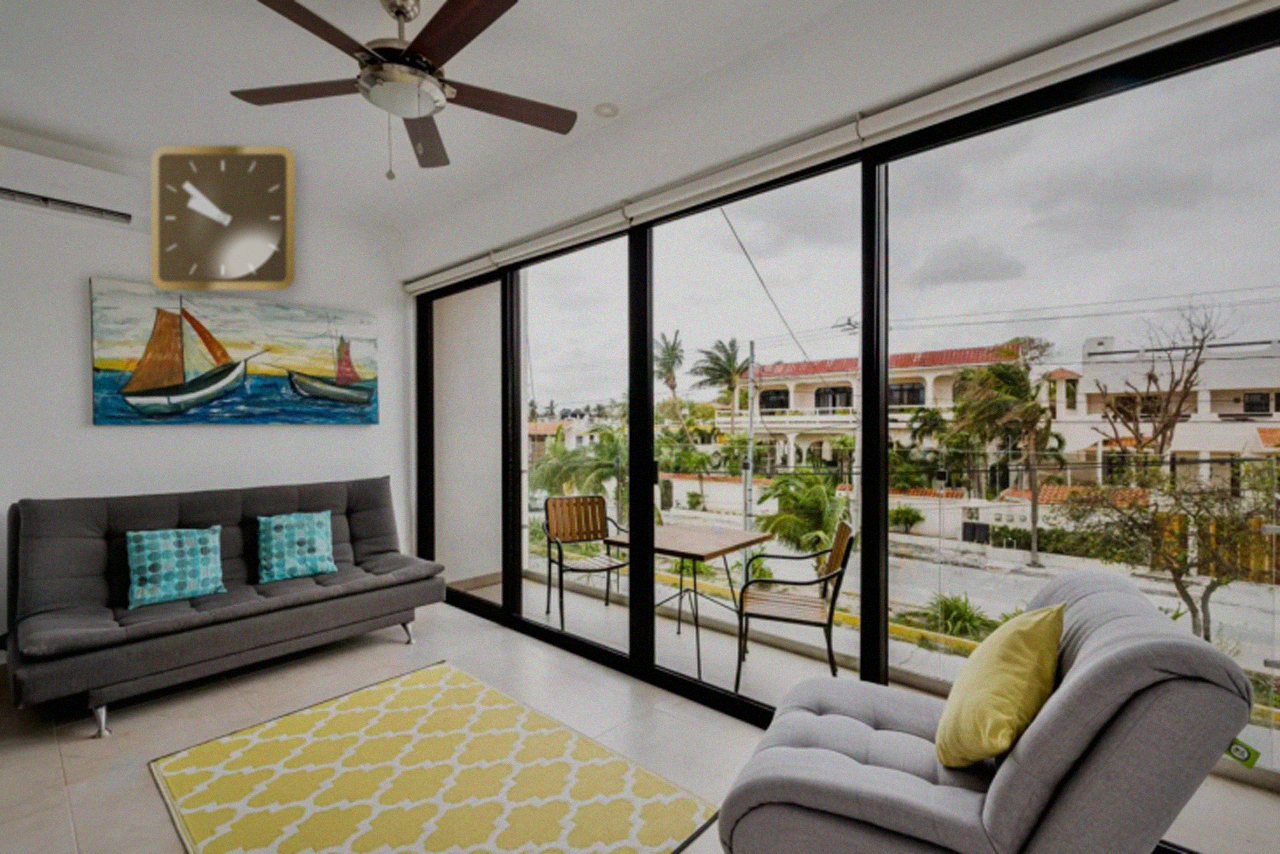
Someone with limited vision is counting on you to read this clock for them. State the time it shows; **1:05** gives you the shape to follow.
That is **9:52**
